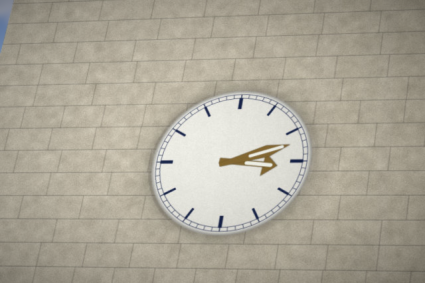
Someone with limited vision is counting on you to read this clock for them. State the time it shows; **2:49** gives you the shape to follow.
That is **3:12**
